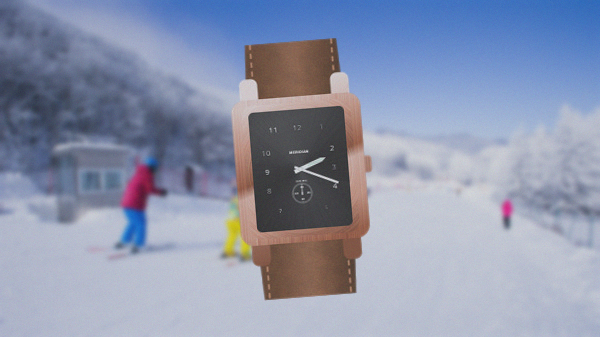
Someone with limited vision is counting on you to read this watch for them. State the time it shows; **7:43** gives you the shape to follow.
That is **2:19**
